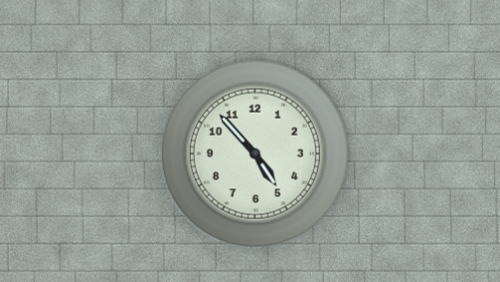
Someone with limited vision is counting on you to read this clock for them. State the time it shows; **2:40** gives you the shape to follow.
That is **4:53**
